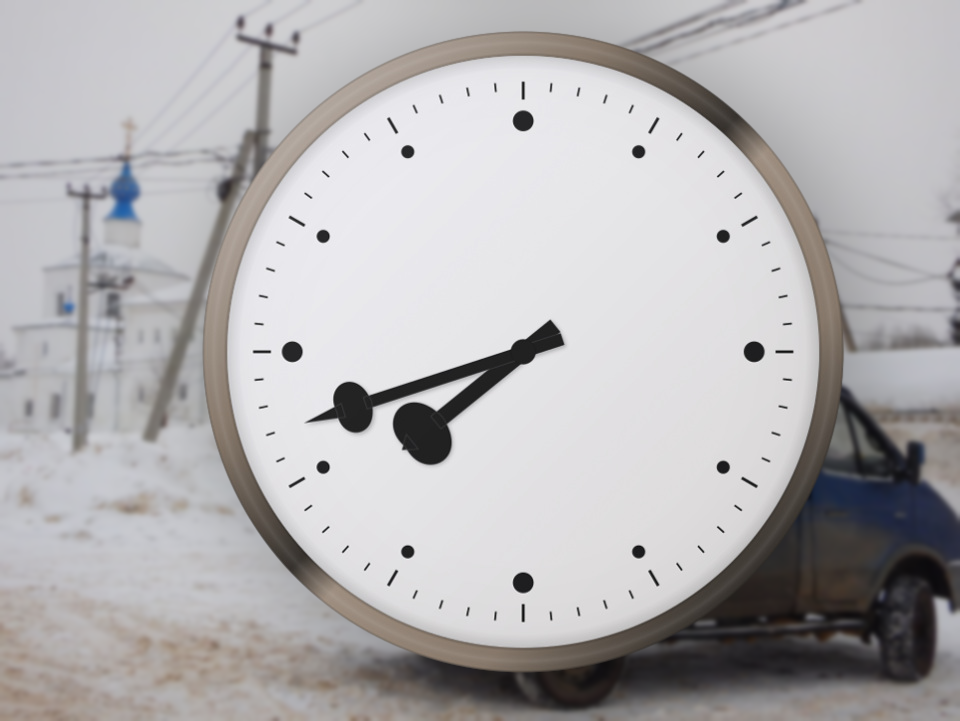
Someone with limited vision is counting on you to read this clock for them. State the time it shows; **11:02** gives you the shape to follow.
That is **7:42**
